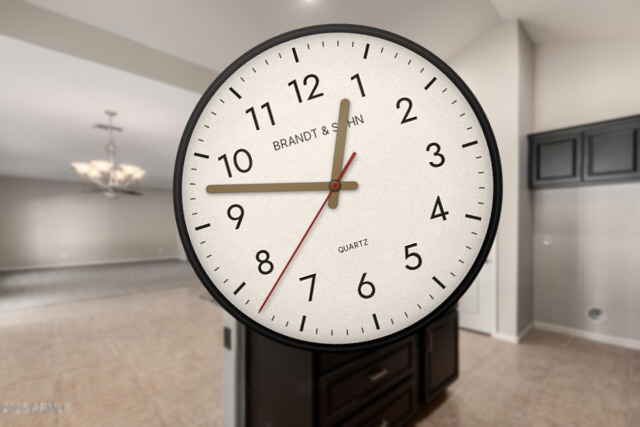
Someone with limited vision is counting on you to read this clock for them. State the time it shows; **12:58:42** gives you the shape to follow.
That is **12:47:38**
